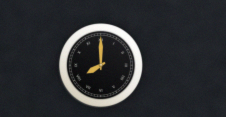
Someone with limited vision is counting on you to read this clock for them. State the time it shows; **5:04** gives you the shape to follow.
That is **8:00**
